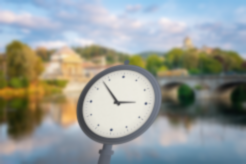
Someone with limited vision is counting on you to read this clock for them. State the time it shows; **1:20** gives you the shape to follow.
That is **2:53**
